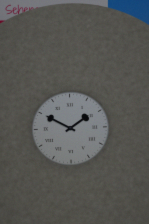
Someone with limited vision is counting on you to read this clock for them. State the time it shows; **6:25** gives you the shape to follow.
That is **1:50**
